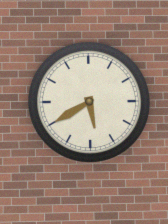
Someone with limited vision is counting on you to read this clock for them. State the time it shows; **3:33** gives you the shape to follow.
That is **5:40**
